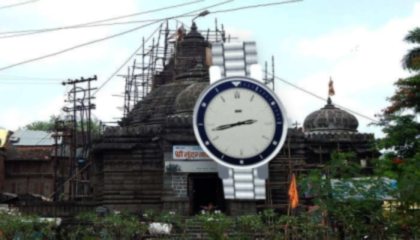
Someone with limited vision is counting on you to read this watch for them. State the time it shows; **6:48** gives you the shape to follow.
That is **2:43**
